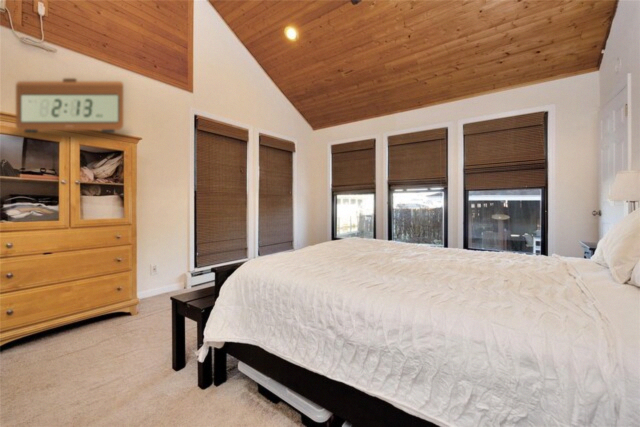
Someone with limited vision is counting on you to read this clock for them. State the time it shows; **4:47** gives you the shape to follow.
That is **2:13**
